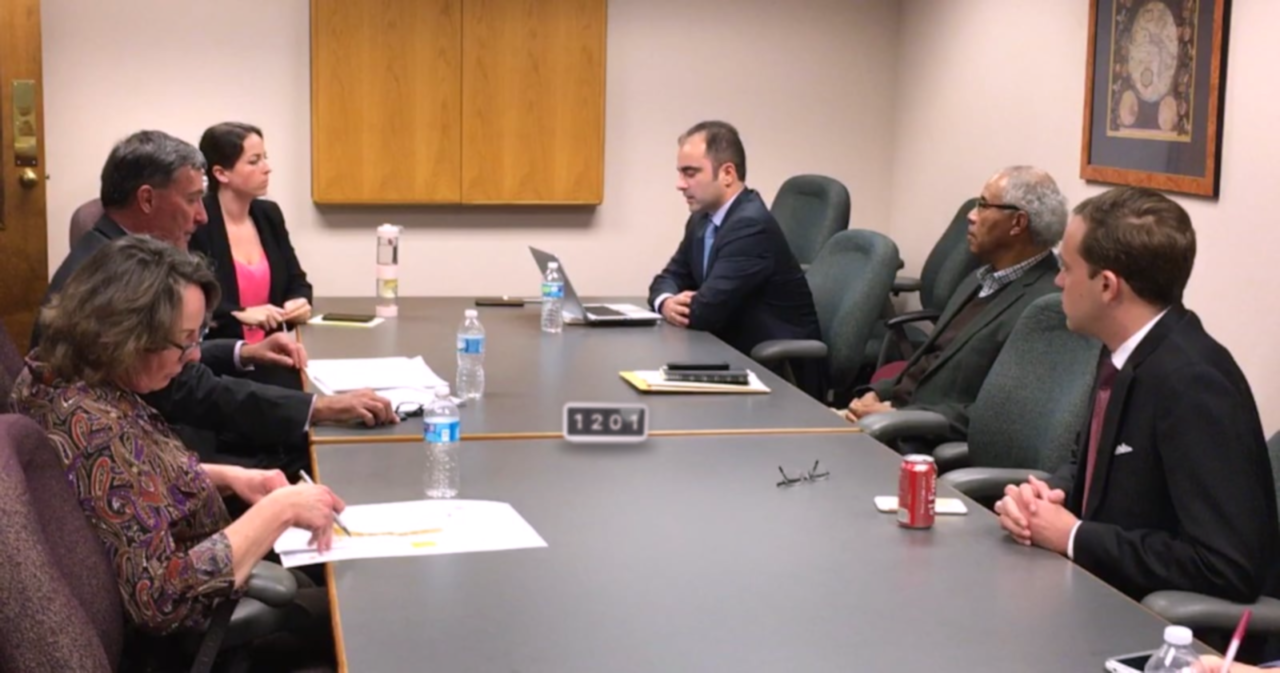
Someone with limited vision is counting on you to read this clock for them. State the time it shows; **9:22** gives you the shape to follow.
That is **12:01**
